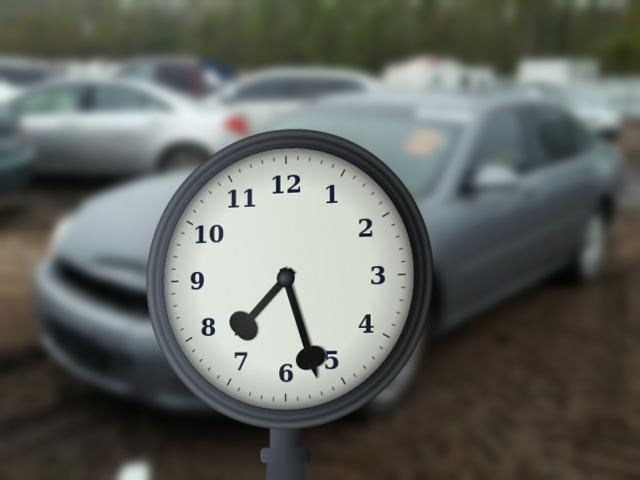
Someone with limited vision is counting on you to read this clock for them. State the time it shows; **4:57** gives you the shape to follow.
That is **7:27**
